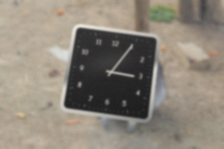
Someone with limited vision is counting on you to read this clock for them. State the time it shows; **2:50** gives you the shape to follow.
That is **3:05**
